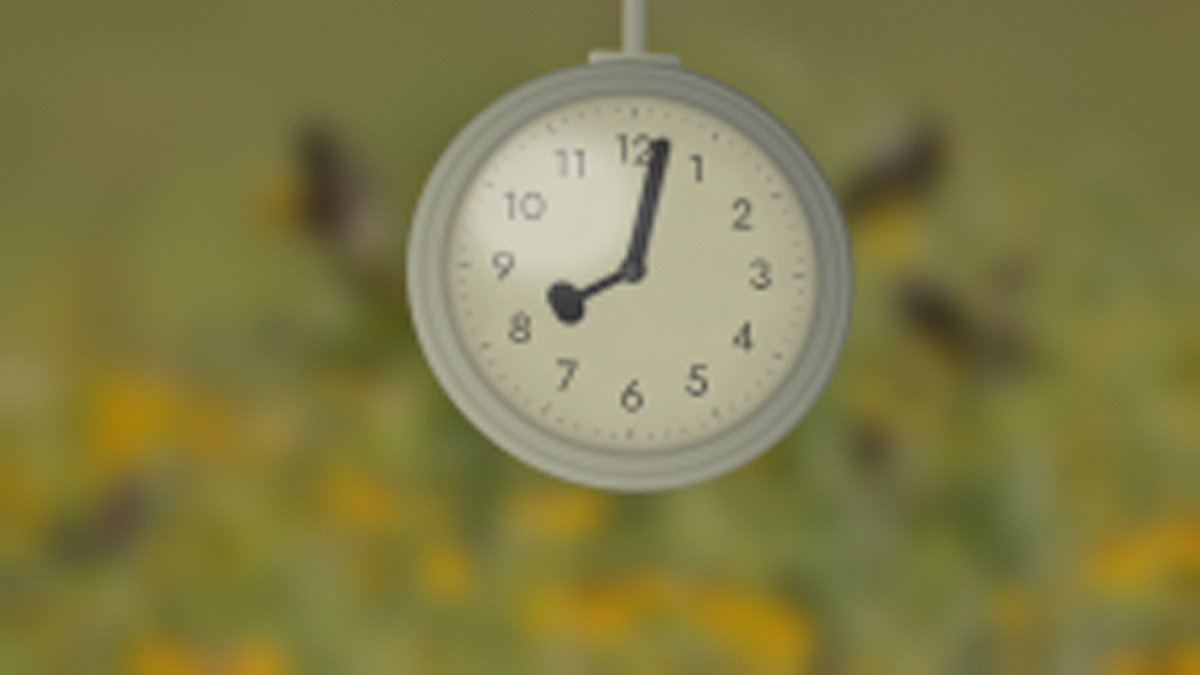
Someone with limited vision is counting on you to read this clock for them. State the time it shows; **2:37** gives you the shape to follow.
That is **8:02**
